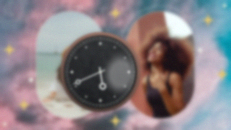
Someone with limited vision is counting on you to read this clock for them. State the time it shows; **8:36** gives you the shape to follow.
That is **5:41**
